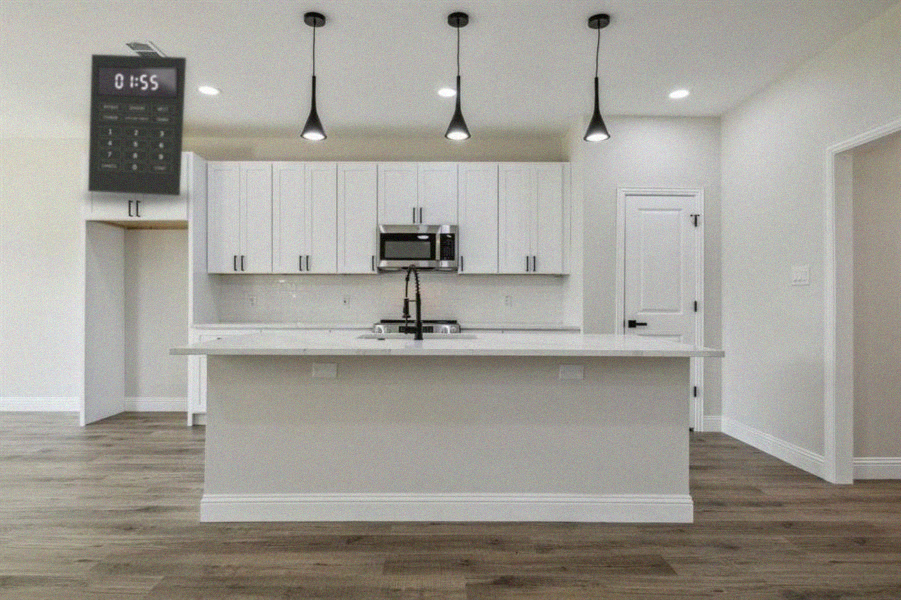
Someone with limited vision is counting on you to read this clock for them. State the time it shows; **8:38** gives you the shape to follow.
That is **1:55**
